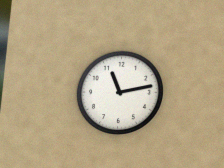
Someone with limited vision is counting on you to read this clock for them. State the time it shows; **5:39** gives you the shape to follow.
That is **11:13**
